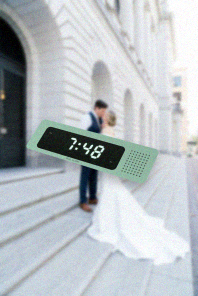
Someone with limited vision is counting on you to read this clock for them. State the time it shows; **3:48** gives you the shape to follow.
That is **7:48**
